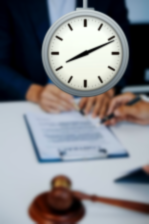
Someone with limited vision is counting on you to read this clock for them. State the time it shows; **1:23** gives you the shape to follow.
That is **8:11**
